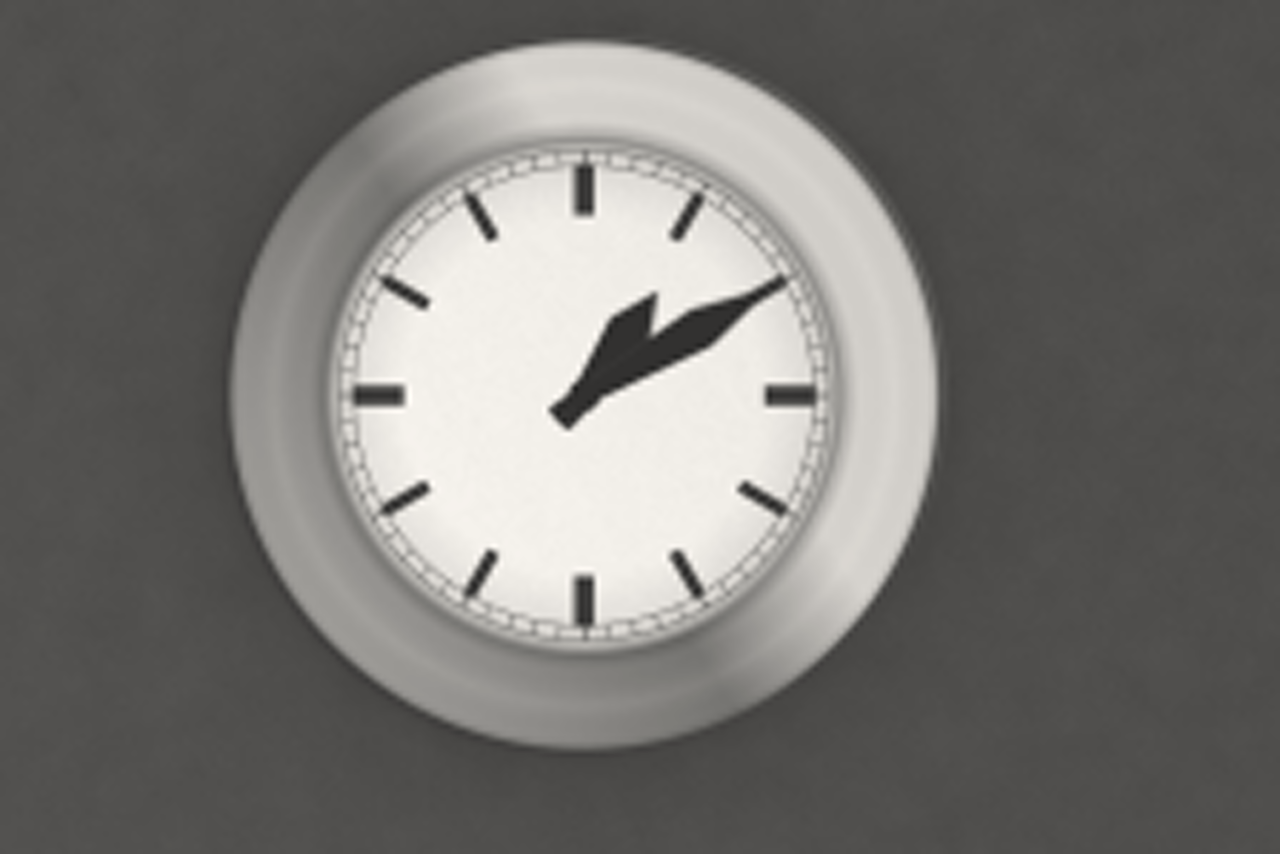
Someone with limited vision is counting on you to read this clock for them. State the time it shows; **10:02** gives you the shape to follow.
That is **1:10**
